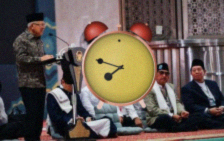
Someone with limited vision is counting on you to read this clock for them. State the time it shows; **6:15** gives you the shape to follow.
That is **7:48**
